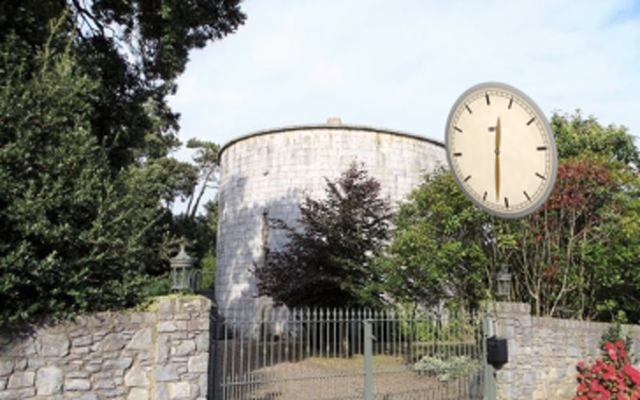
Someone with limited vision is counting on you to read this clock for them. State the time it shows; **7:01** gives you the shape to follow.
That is **12:32**
